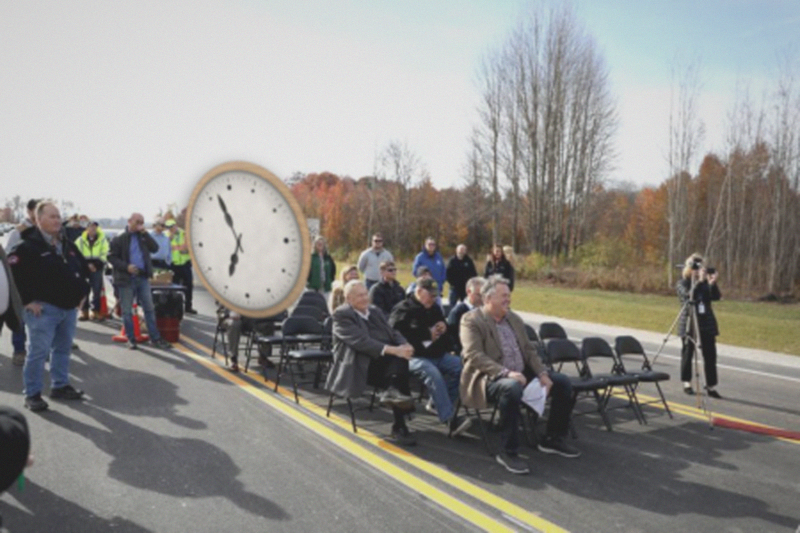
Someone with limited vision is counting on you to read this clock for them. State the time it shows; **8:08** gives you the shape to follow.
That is **6:57**
